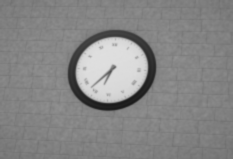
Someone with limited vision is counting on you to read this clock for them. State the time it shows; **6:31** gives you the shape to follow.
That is **6:37**
